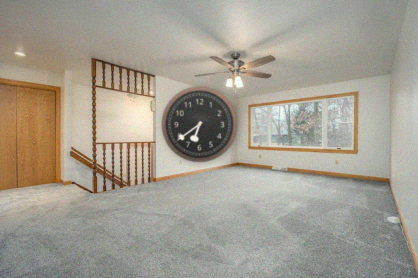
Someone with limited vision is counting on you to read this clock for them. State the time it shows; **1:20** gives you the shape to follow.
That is **6:39**
